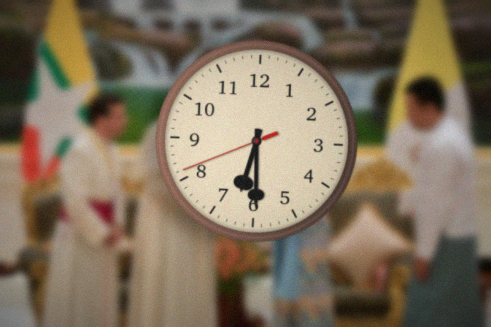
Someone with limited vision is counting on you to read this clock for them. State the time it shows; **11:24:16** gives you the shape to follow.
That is **6:29:41**
